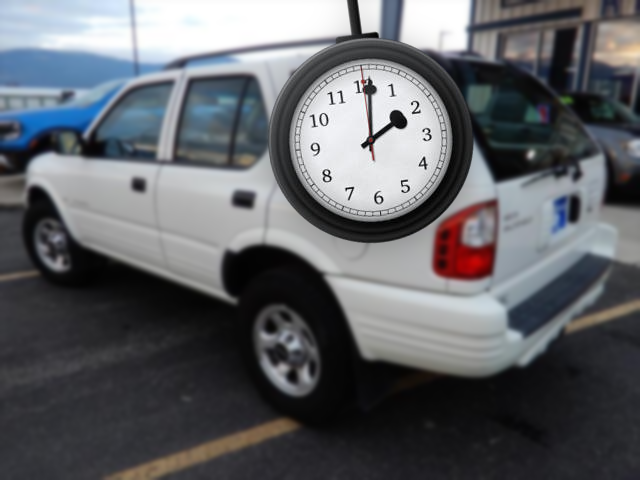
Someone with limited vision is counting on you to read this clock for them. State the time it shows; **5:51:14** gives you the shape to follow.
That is **2:01:00**
